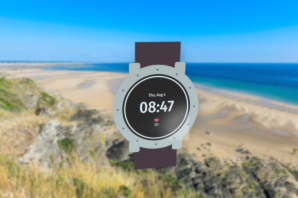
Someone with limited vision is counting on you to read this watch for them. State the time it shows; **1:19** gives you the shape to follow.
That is **8:47**
